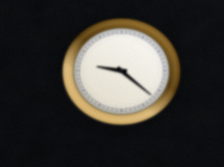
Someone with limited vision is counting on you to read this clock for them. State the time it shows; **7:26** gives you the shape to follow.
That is **9:22**
